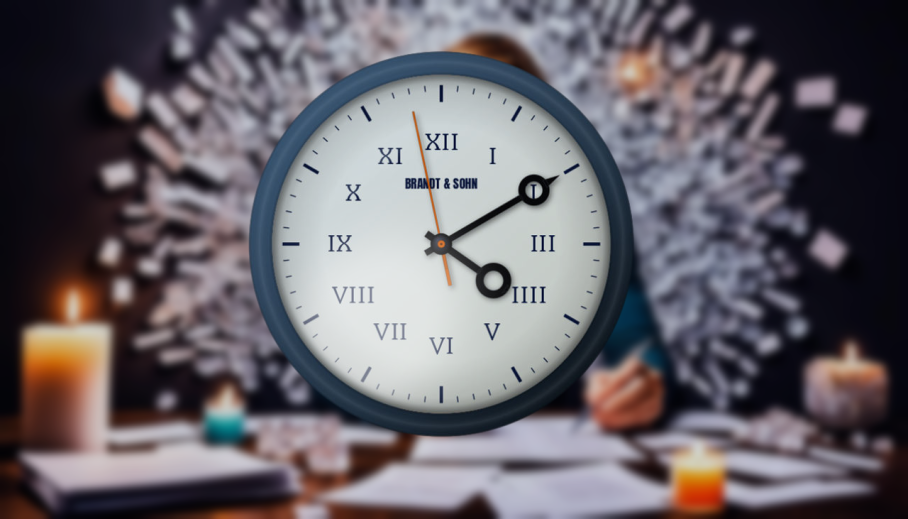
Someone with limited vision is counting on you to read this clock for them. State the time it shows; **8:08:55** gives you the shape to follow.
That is **4:09:58**
